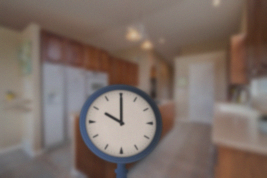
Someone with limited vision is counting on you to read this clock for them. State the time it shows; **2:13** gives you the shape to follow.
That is **10:00**
